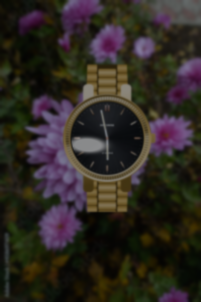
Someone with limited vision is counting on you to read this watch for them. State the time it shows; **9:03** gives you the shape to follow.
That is **5:58**
